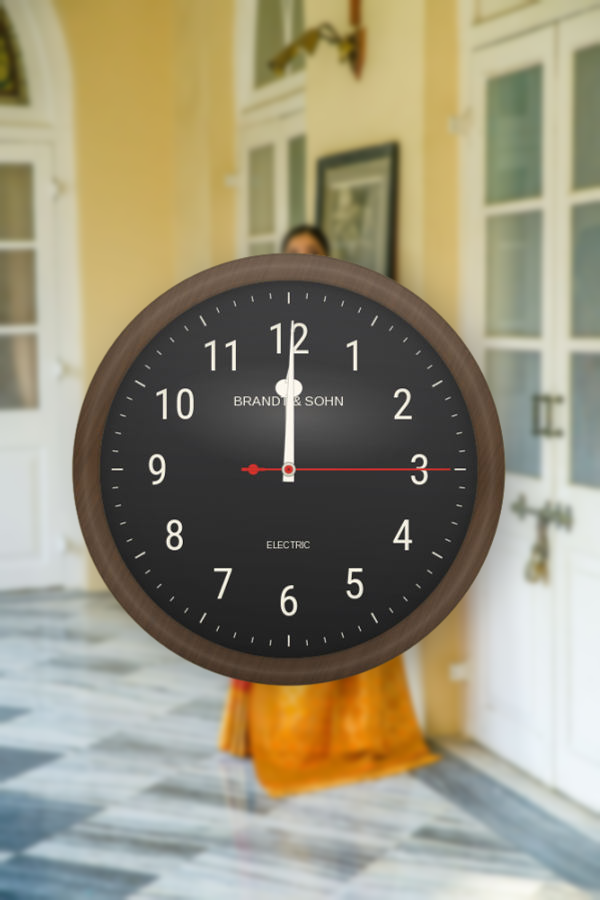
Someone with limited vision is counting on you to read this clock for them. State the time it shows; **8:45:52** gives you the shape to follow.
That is **12:00:15**
